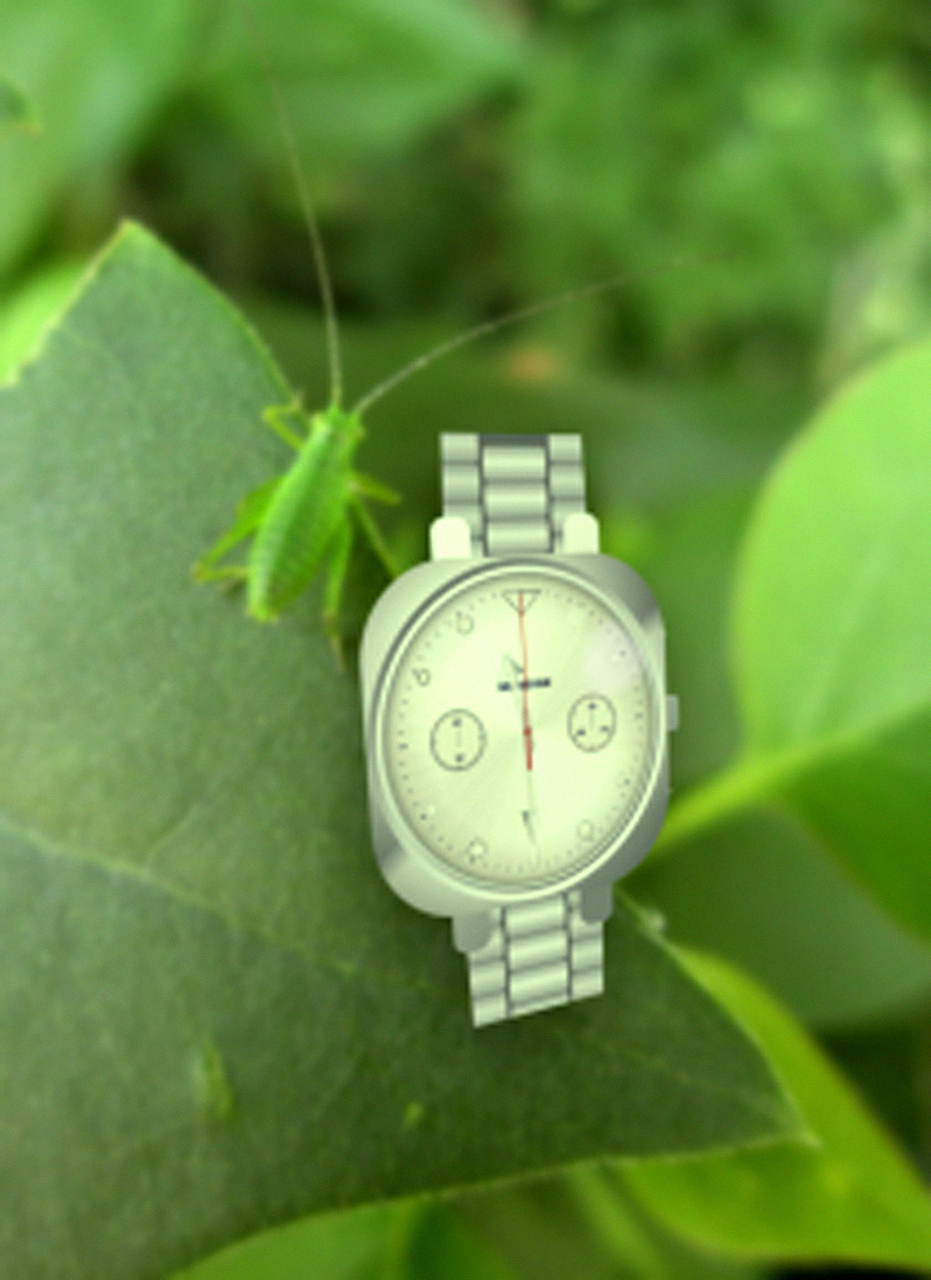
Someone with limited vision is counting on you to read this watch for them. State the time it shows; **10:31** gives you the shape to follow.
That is **11:30**
